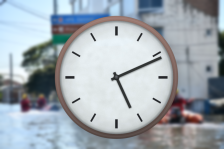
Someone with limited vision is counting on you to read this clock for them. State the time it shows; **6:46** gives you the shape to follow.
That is **5:11**
